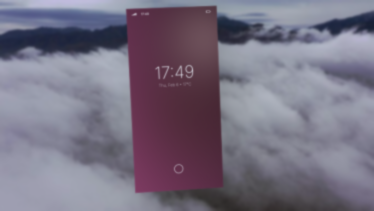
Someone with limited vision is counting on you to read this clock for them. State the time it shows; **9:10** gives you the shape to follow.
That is **17:49**
